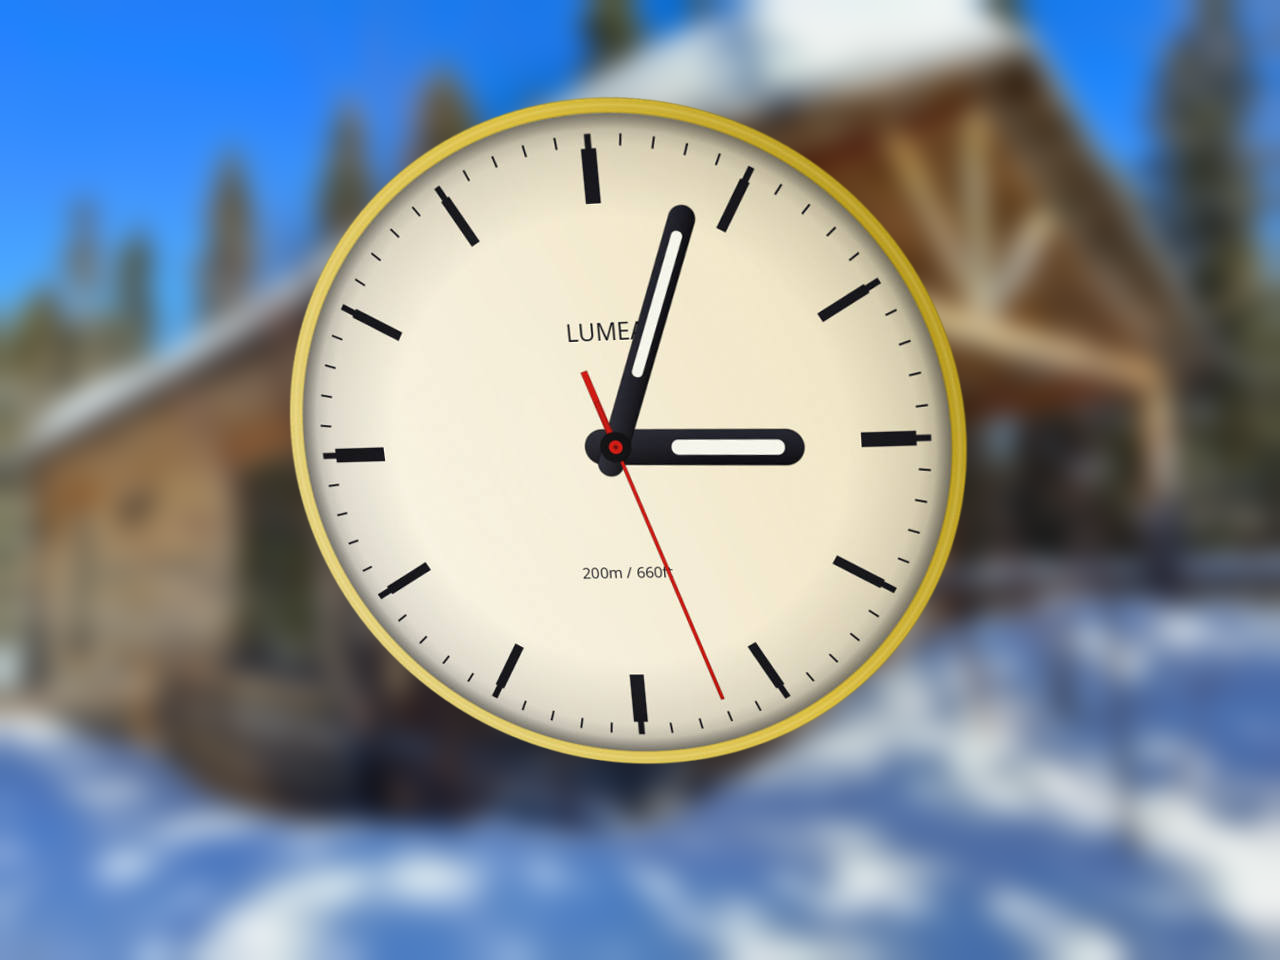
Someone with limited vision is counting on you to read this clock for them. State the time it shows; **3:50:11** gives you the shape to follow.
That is **3:03:27**
